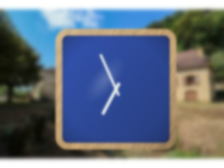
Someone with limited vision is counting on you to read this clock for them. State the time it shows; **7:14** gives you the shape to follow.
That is **6:56**
